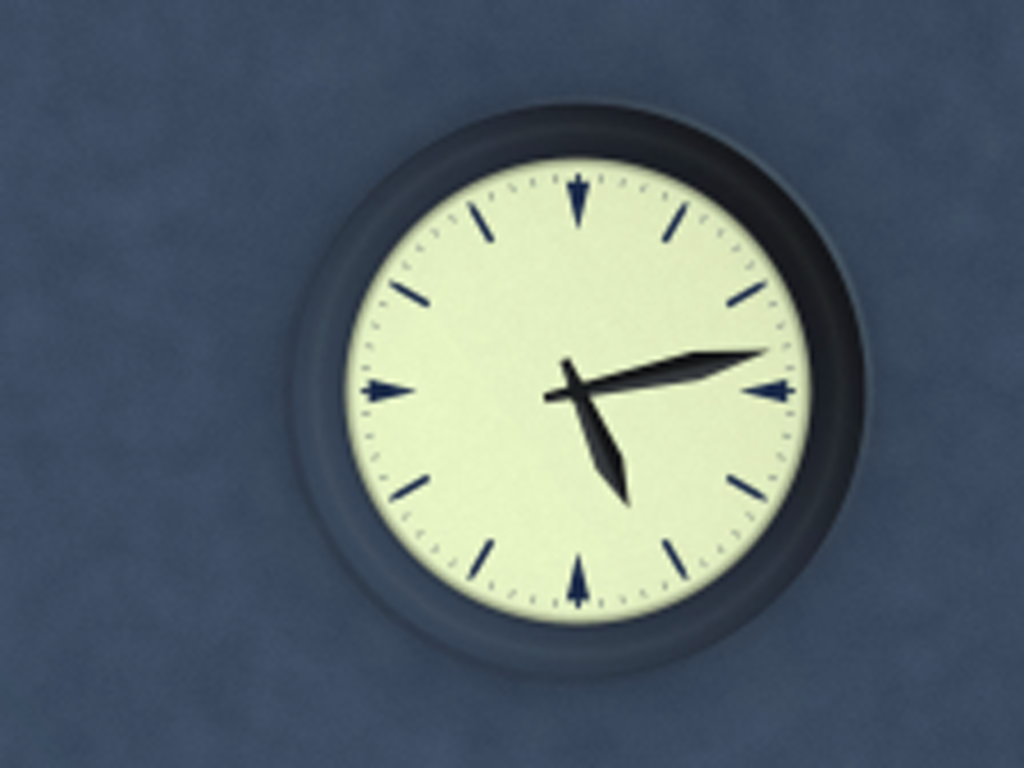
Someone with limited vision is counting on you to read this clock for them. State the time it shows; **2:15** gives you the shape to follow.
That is **5:13**
